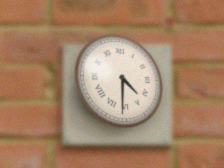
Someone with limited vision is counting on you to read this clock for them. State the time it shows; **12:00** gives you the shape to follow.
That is **4:31**
